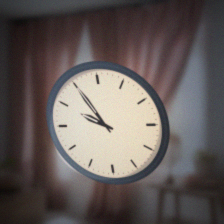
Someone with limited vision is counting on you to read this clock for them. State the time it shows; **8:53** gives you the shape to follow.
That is **9:55**
